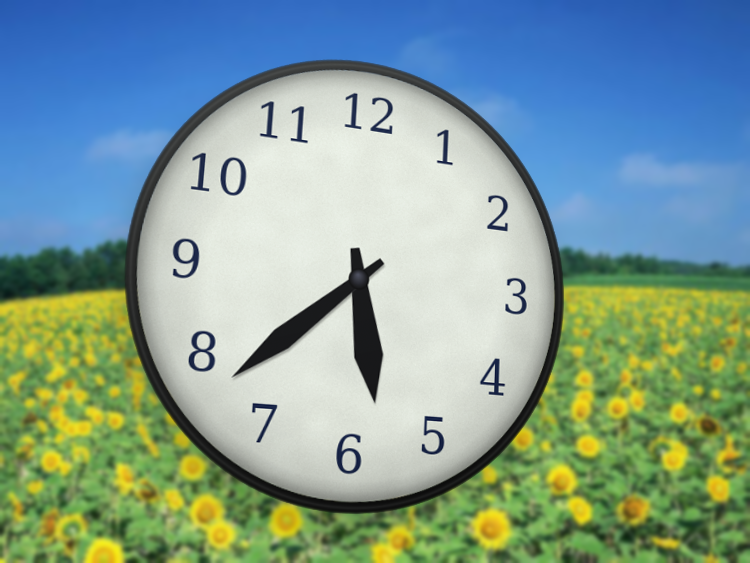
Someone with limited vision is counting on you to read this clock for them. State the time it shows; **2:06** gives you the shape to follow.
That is **5:38**
